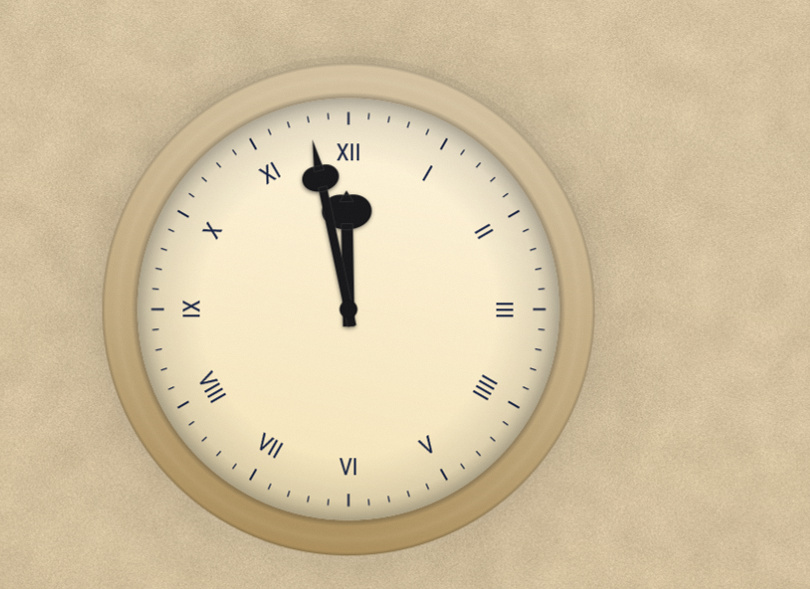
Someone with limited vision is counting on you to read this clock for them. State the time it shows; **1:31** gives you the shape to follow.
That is **11:58**
